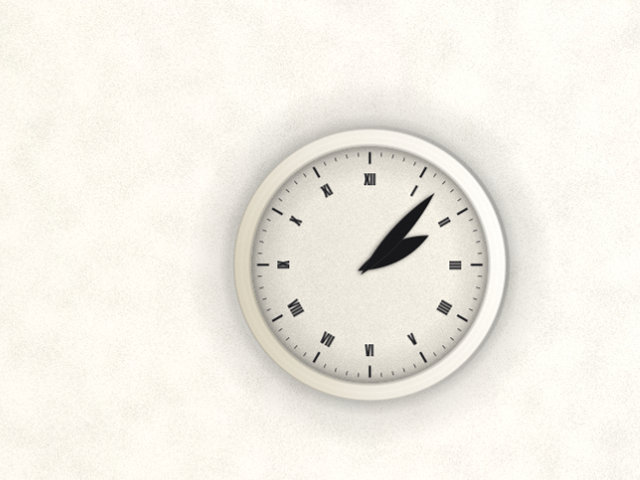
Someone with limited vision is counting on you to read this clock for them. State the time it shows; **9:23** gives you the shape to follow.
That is **2:07**
